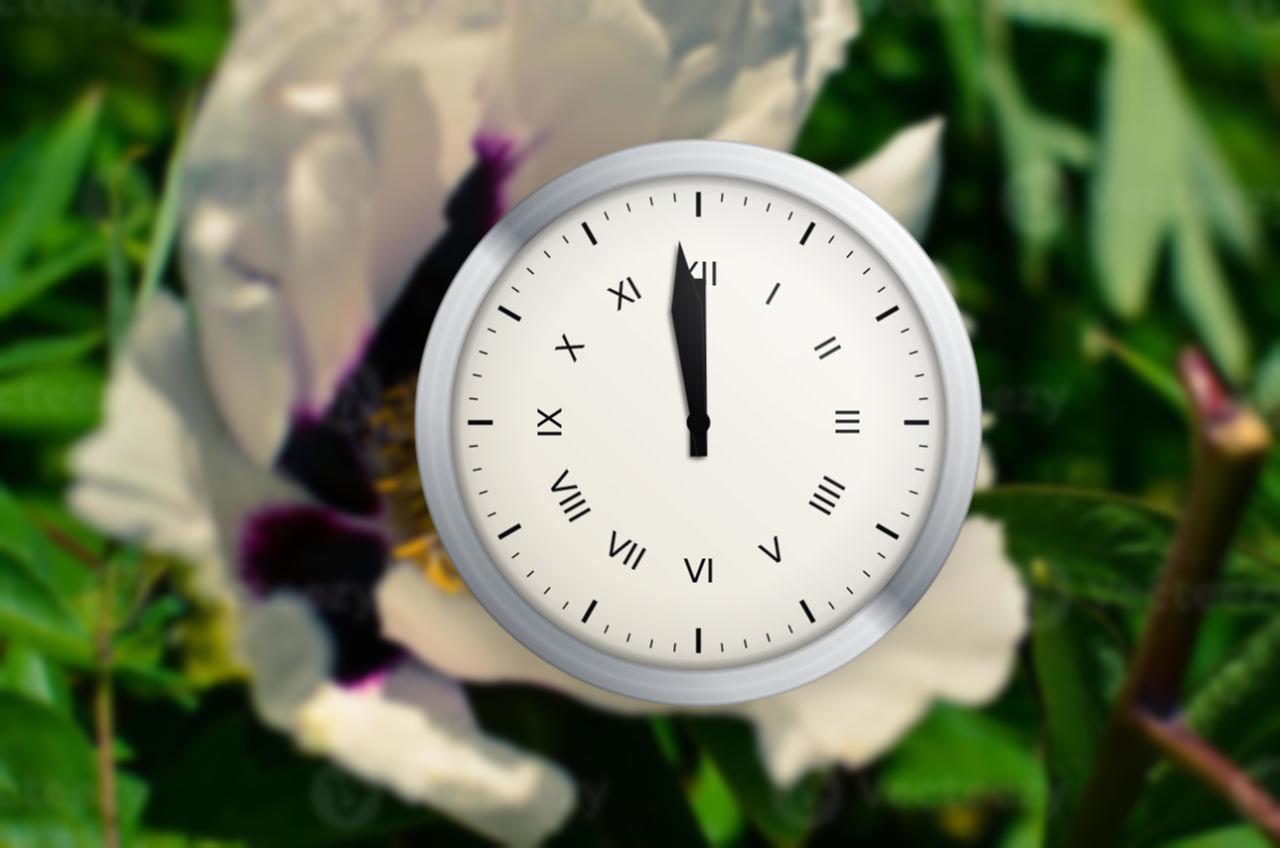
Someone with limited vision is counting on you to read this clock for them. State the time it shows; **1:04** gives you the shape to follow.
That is **11:59**
